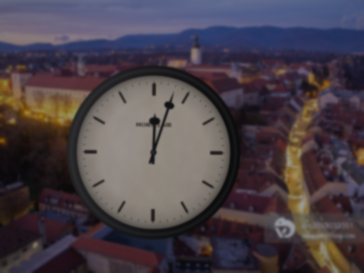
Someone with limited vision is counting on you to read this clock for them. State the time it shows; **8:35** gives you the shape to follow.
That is **12:03**
